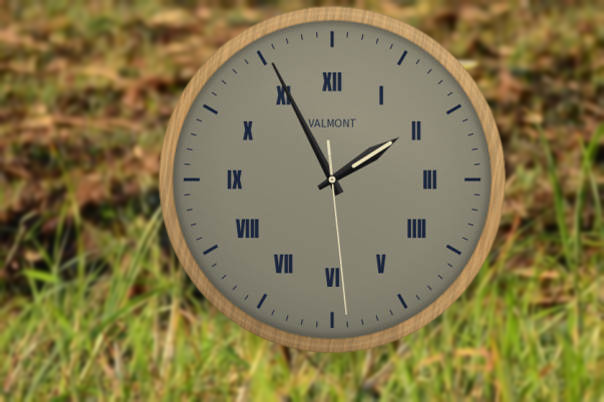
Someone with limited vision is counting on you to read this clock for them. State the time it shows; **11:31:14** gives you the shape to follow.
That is **1:55:29**
